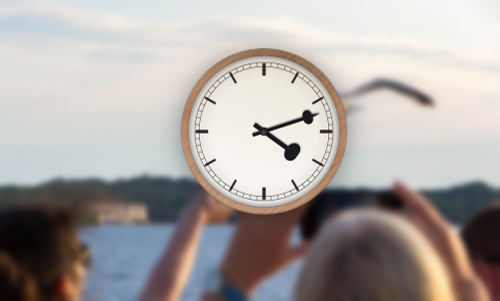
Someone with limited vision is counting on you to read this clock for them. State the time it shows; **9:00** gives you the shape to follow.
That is **4:12**
